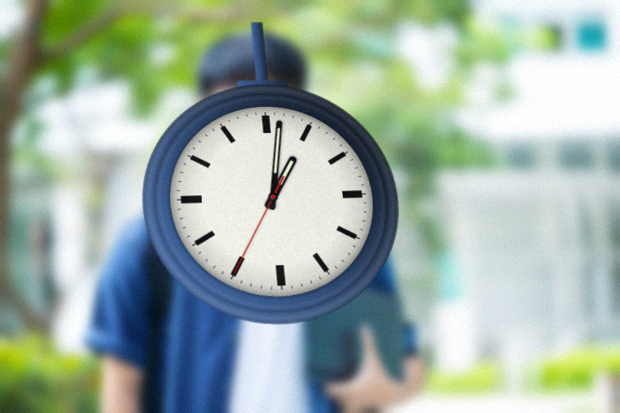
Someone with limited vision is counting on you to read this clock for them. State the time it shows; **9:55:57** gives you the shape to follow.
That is **1:01:35**
